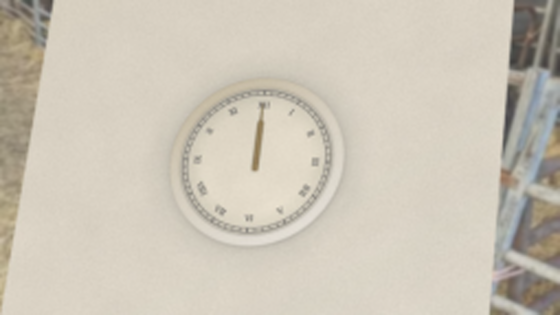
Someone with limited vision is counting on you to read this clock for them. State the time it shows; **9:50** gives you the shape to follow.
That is **12:00**
